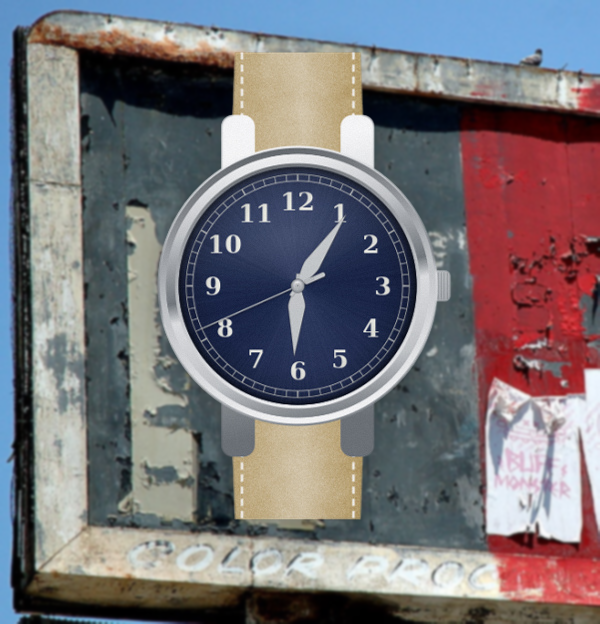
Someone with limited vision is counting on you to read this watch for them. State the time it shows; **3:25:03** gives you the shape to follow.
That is **6:05:41**
